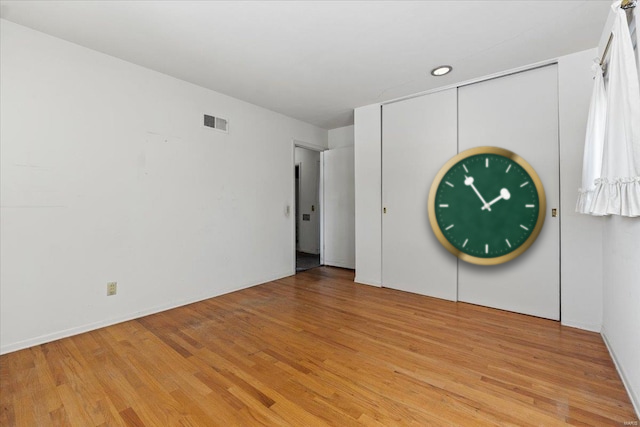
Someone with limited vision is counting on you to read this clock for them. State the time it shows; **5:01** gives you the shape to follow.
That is **1:54**
